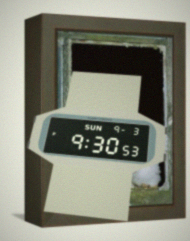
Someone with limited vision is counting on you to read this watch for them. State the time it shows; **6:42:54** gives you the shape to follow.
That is **9:30:53**
